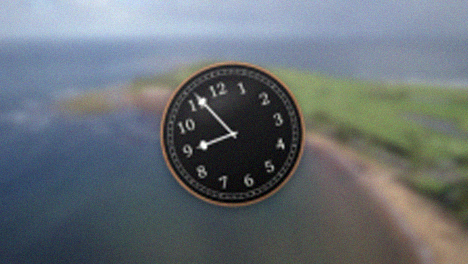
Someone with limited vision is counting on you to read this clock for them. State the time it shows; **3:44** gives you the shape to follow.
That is **8:56**
